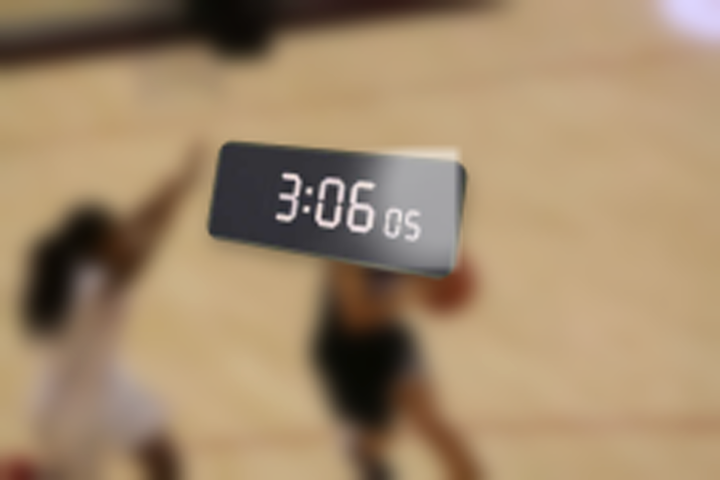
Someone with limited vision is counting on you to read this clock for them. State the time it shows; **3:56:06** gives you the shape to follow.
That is **3:06:05**
